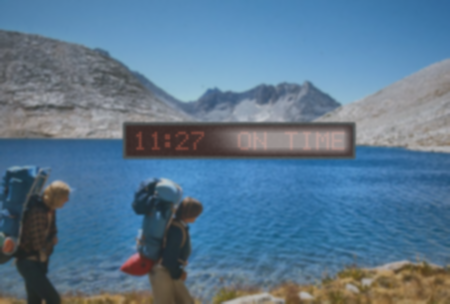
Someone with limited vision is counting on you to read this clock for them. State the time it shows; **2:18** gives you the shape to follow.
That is **11:27**
